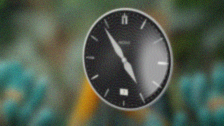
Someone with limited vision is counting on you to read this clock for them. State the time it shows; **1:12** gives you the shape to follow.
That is **4:54**
